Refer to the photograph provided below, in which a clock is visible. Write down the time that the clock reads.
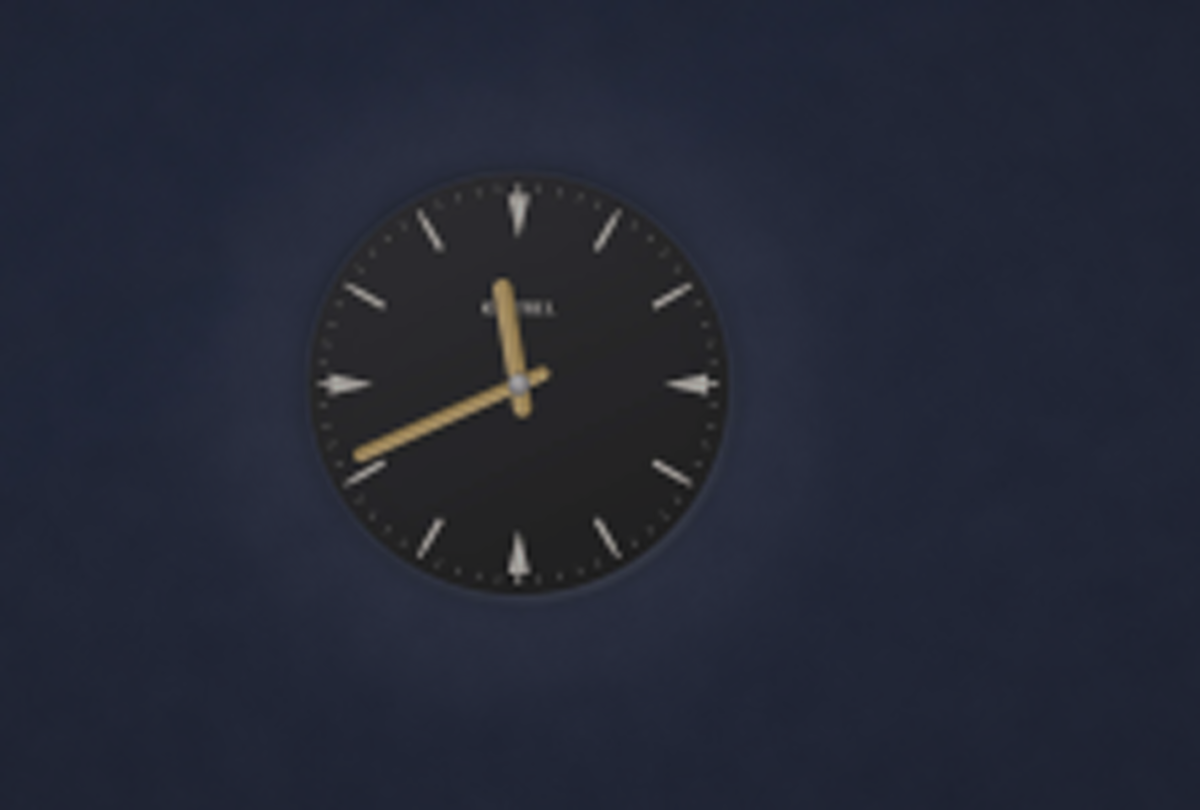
11:41
